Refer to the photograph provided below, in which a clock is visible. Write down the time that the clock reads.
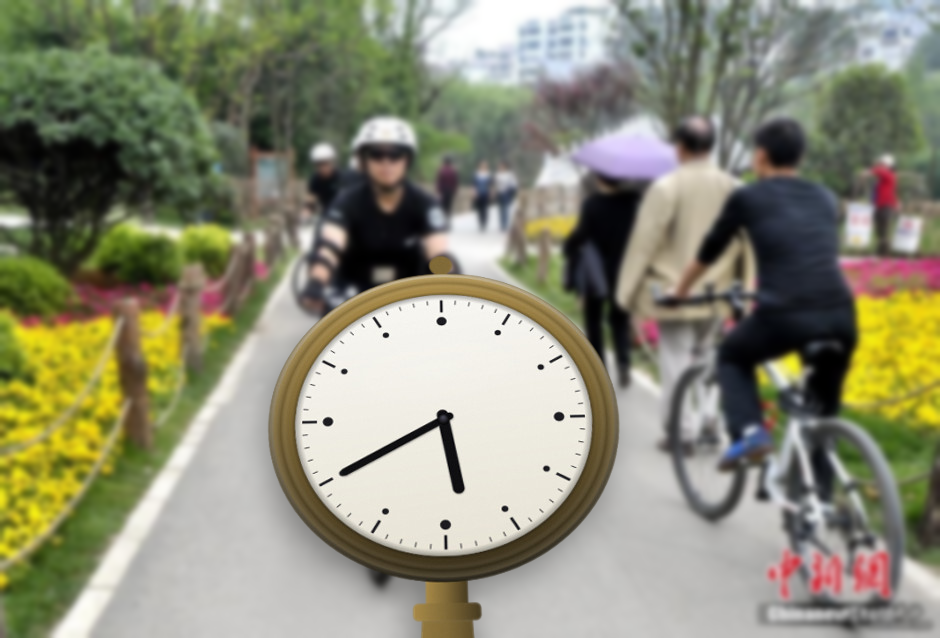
5:40
